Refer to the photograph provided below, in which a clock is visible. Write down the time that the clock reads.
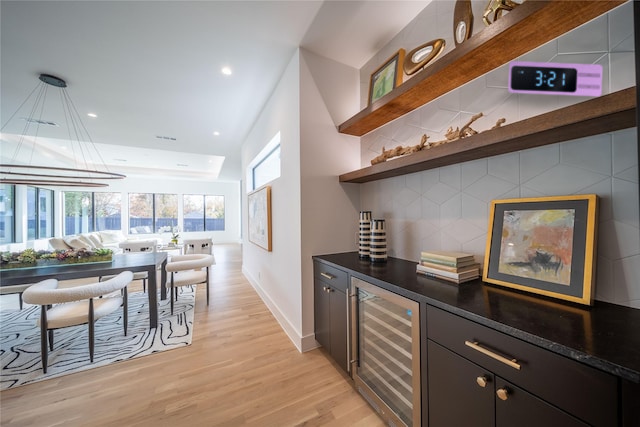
3:21
